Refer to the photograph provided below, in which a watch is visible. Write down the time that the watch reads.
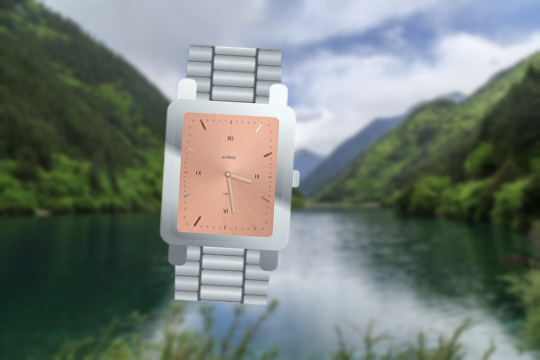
3:28
